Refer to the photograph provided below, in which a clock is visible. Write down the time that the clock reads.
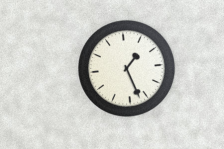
1:27
